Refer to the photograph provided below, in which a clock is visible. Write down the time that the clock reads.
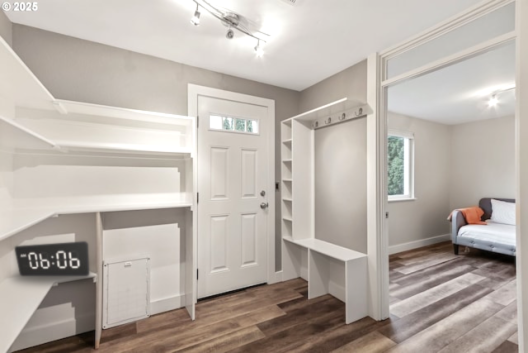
6:06
